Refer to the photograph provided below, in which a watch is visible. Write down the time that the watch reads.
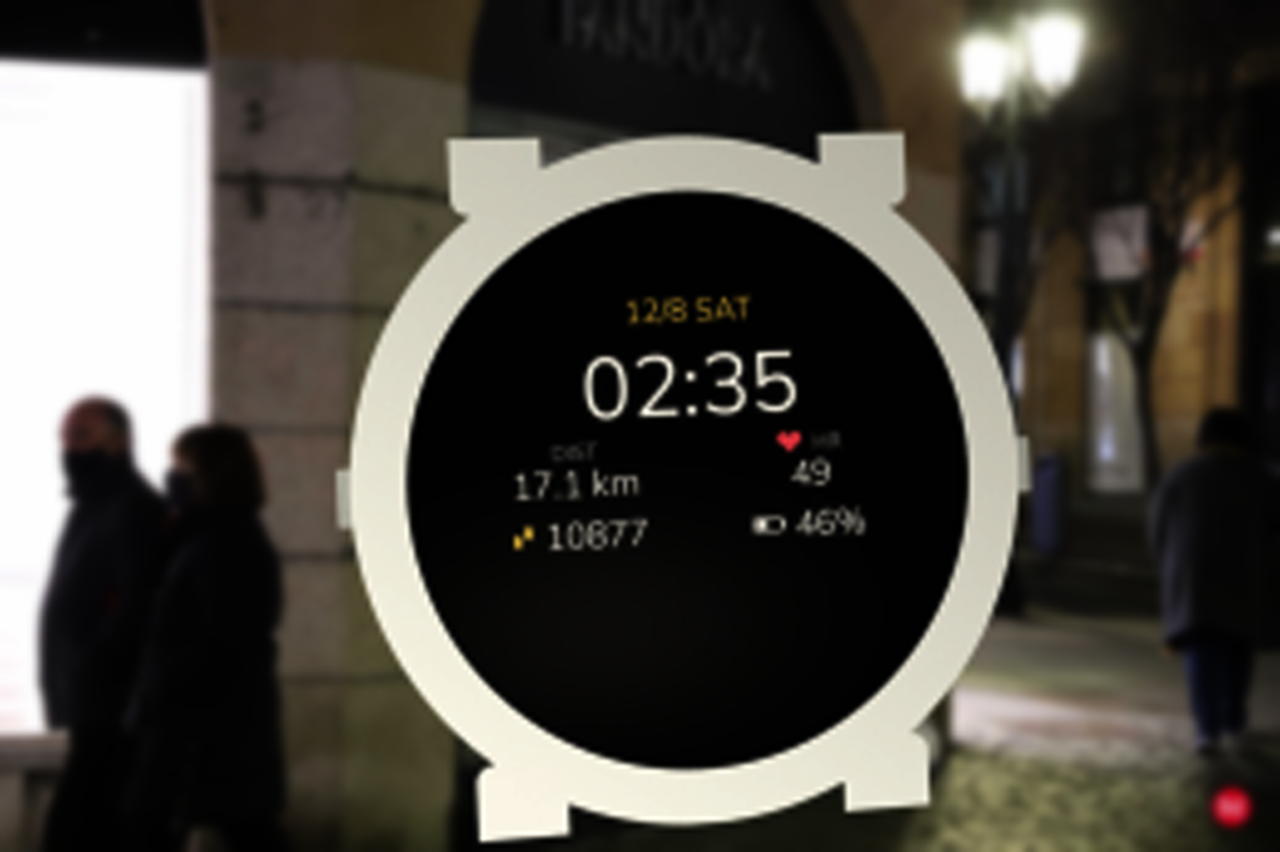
2:35
